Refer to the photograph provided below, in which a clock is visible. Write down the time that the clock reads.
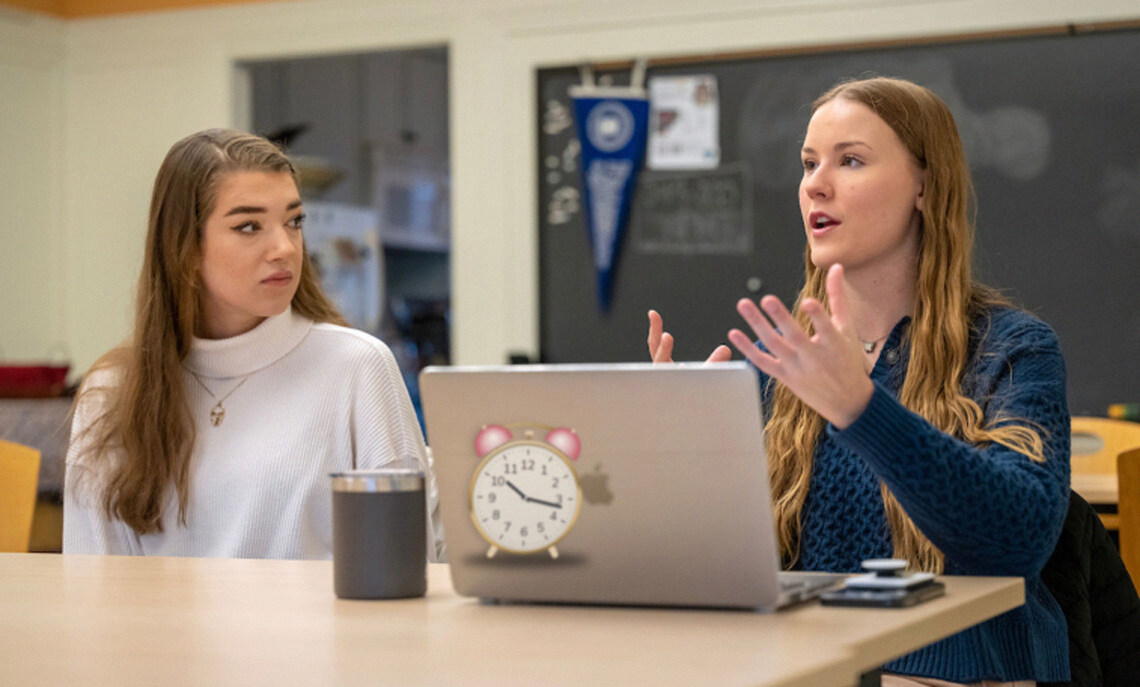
10:17
